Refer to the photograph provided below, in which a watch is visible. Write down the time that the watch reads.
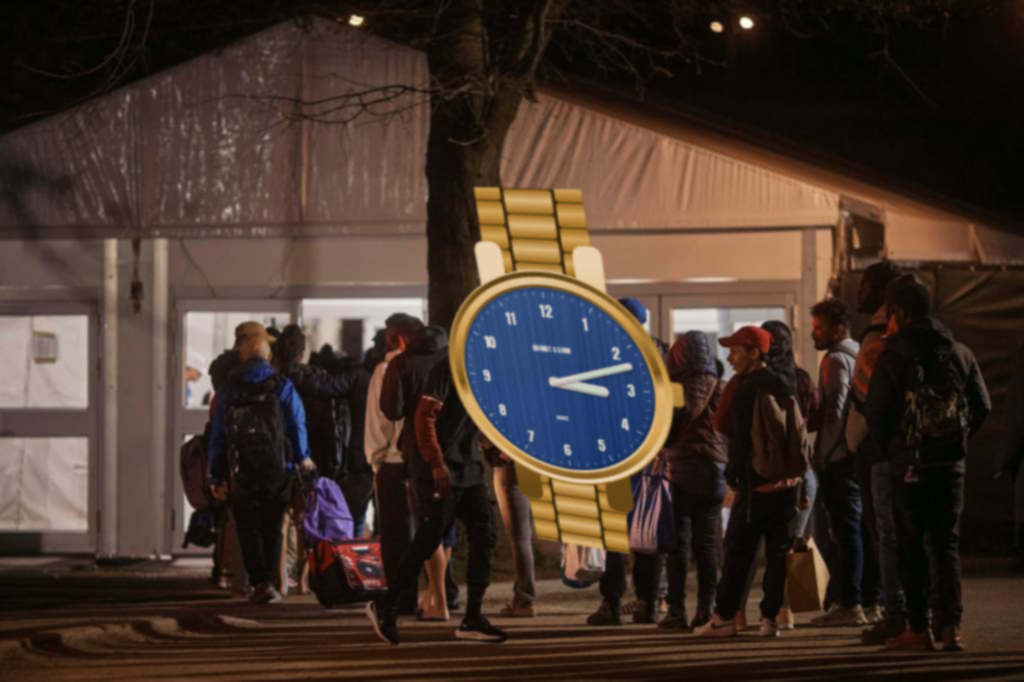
3:12
